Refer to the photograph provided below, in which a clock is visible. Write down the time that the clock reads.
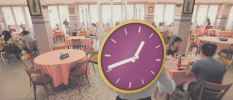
12:41
